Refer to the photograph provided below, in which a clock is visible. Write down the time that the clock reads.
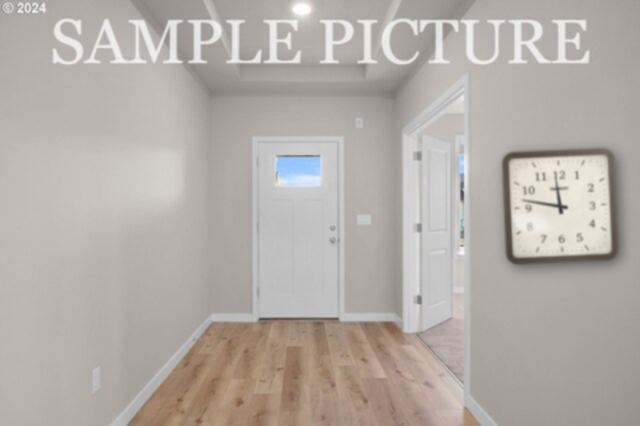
11:47
